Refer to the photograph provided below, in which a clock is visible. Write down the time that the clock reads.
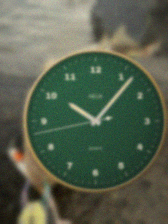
10:06:43
